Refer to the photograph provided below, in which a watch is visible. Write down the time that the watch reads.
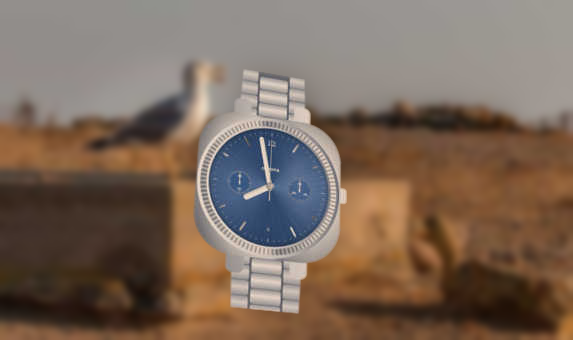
7:58
